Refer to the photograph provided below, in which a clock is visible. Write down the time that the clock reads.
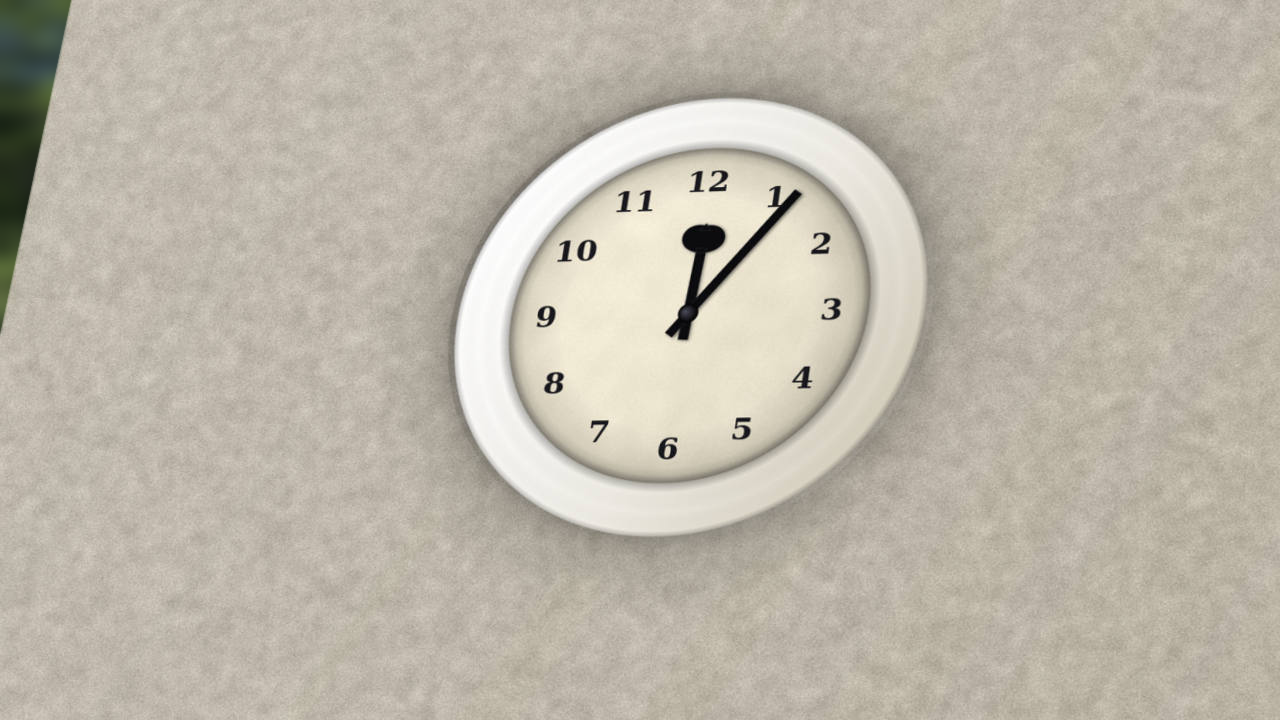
12:06
